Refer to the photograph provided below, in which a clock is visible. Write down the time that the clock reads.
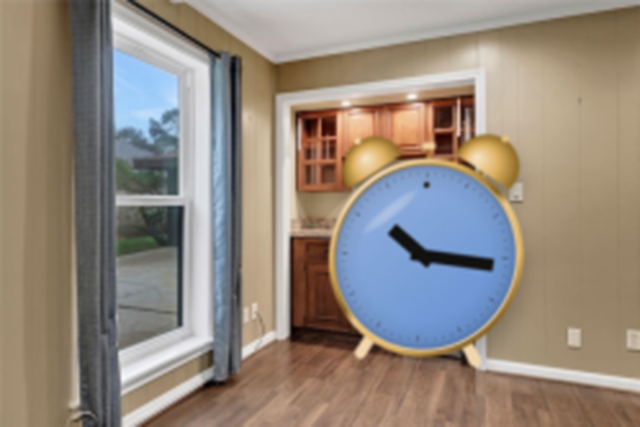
10:16
